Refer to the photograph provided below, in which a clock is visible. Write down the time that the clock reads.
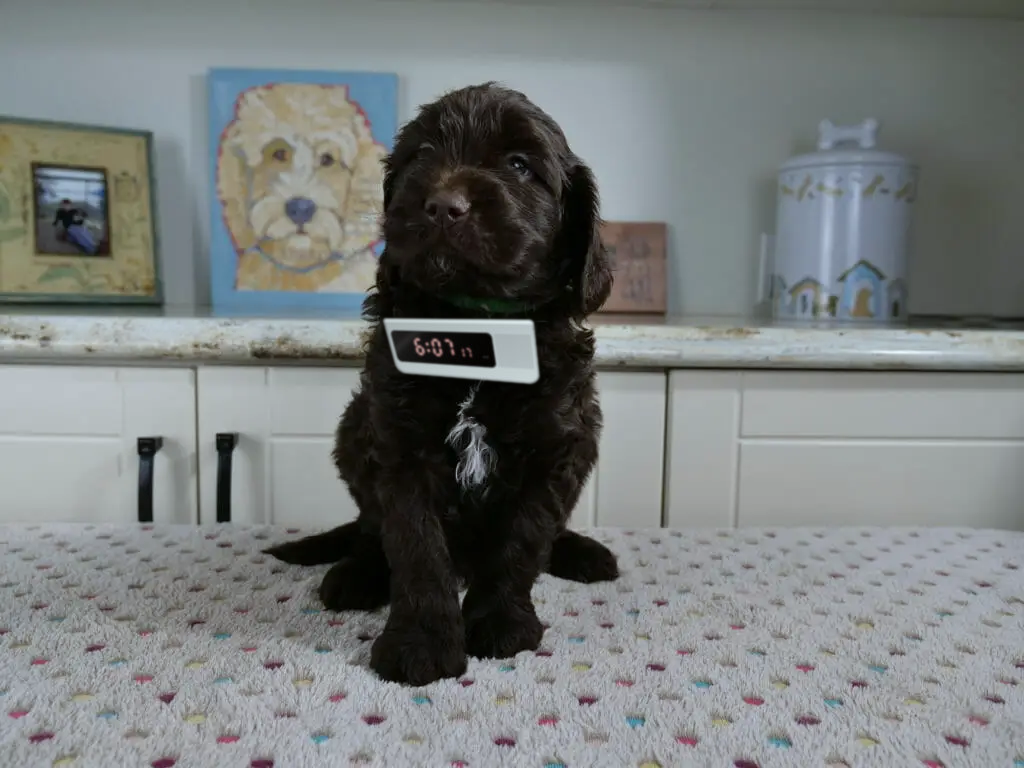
6:07
